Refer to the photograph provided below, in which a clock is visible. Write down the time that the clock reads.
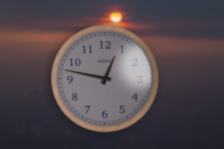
12:47
